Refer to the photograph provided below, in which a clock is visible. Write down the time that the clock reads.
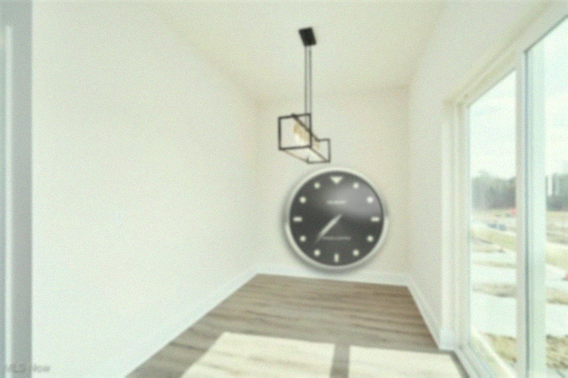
7:37
